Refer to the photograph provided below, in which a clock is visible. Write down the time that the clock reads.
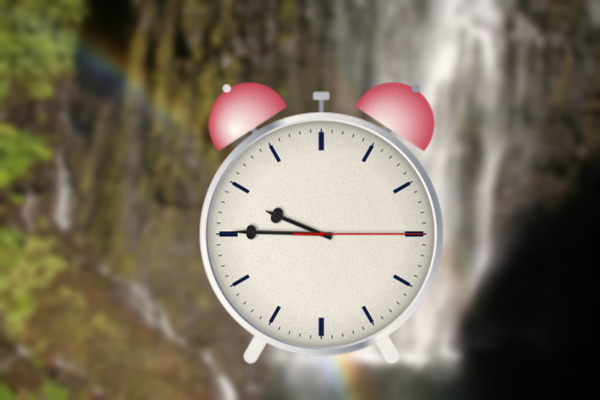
9:45:15
